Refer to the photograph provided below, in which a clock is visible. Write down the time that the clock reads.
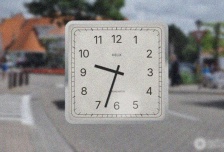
9:33
